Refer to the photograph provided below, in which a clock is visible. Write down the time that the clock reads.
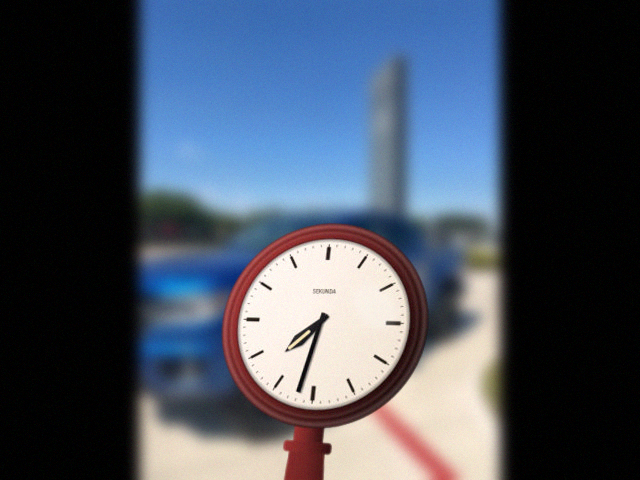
7:32
